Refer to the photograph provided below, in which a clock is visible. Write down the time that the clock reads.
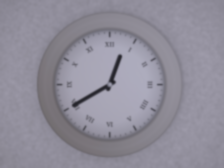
12:40
